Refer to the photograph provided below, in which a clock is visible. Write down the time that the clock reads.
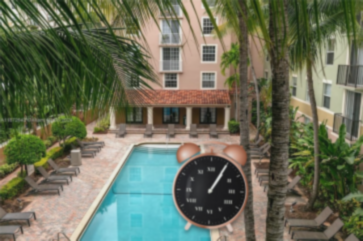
1:05
